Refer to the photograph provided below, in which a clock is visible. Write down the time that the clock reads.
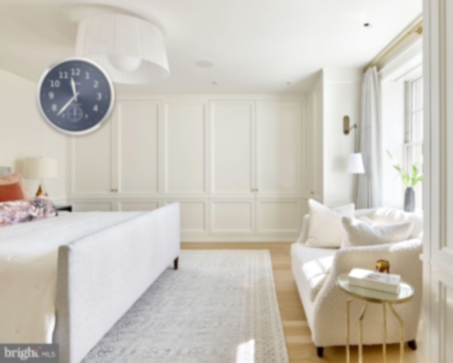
11:37
